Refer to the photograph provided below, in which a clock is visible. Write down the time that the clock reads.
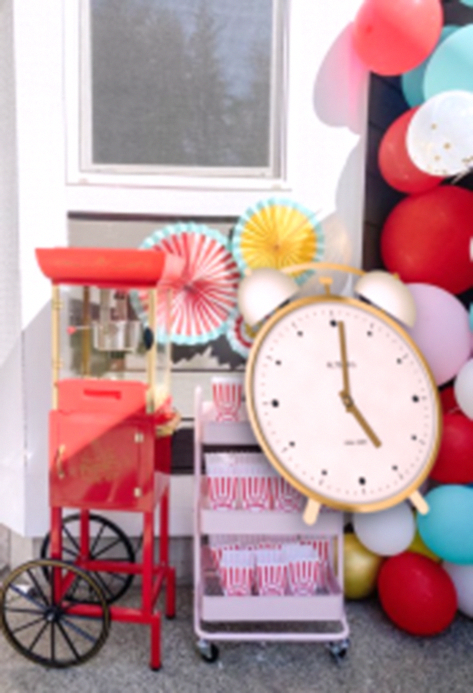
5:01
